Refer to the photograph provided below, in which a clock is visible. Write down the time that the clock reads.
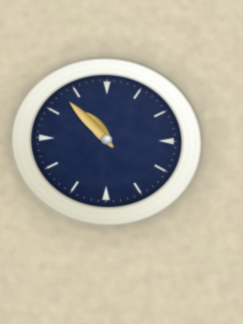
10:53
